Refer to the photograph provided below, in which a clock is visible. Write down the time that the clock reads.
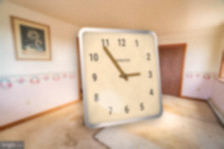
2:54
